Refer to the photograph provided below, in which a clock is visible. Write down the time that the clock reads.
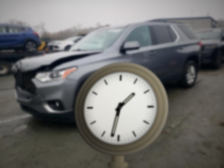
1:32
